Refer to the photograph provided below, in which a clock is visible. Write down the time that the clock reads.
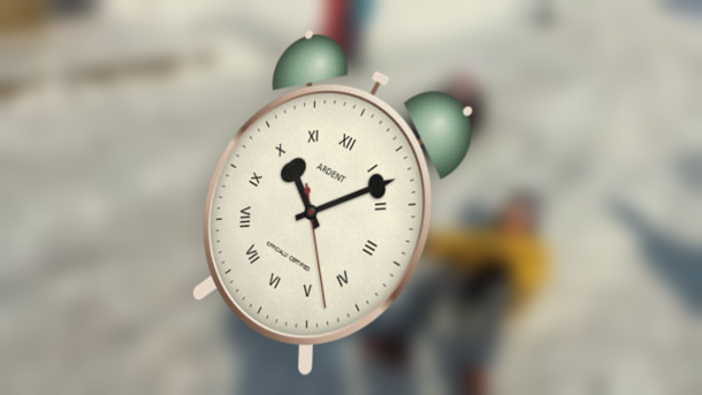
10:07:23
